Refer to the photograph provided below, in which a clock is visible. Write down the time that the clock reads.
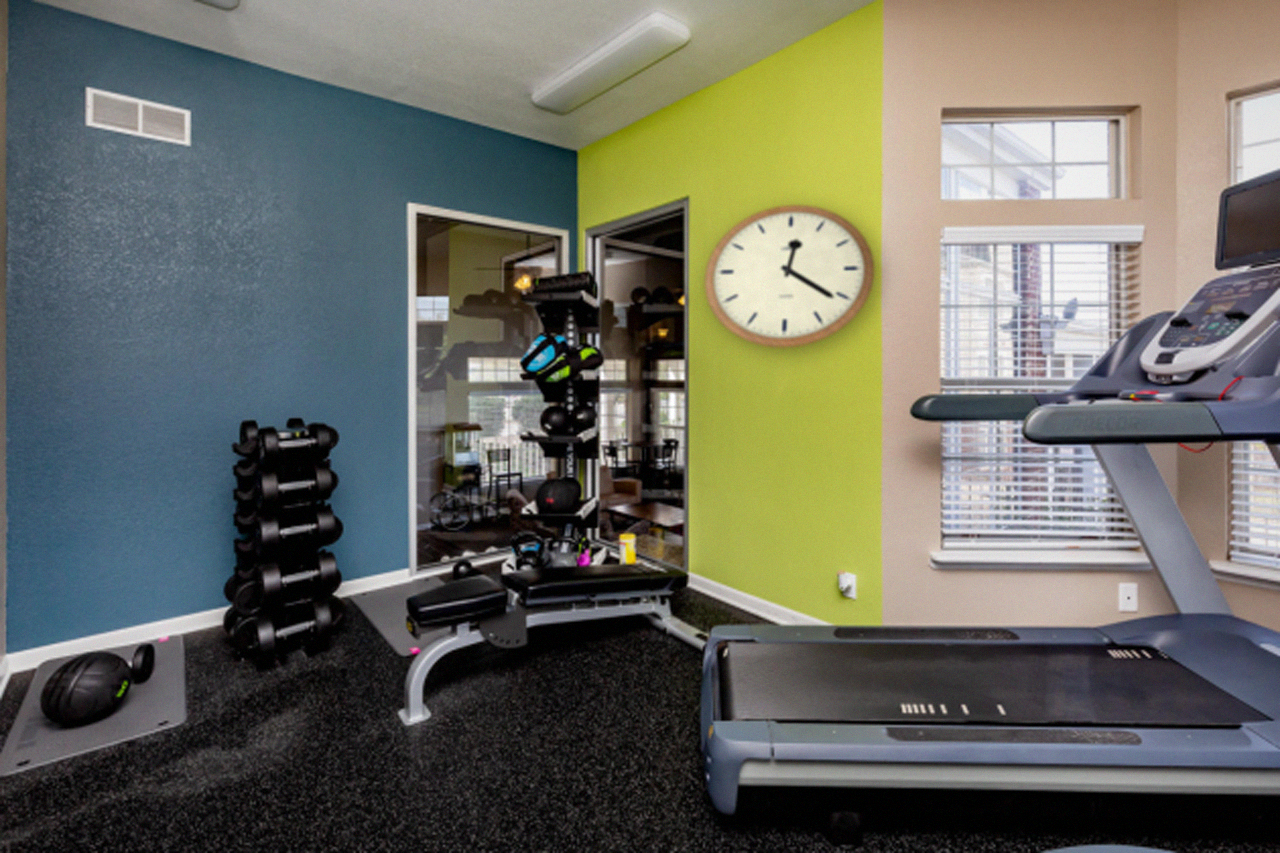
12:21
